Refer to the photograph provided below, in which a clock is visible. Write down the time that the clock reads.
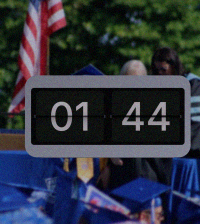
1:44
